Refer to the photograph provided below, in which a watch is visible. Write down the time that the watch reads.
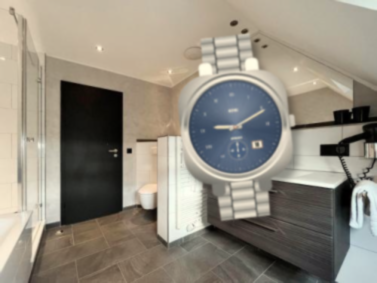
9:11
